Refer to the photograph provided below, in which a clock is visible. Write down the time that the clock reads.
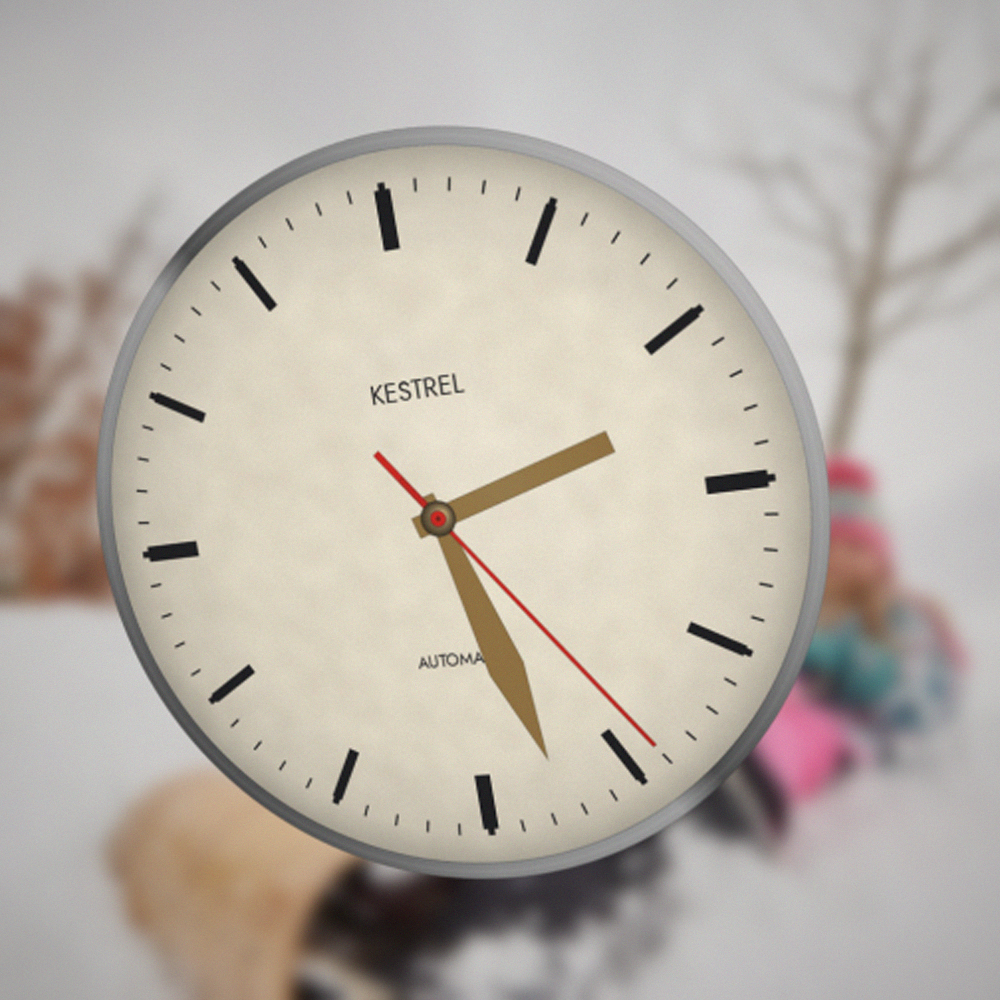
2:27:24
